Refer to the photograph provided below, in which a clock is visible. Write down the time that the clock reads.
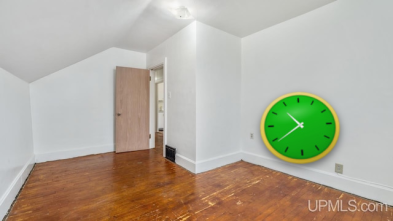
10:39
